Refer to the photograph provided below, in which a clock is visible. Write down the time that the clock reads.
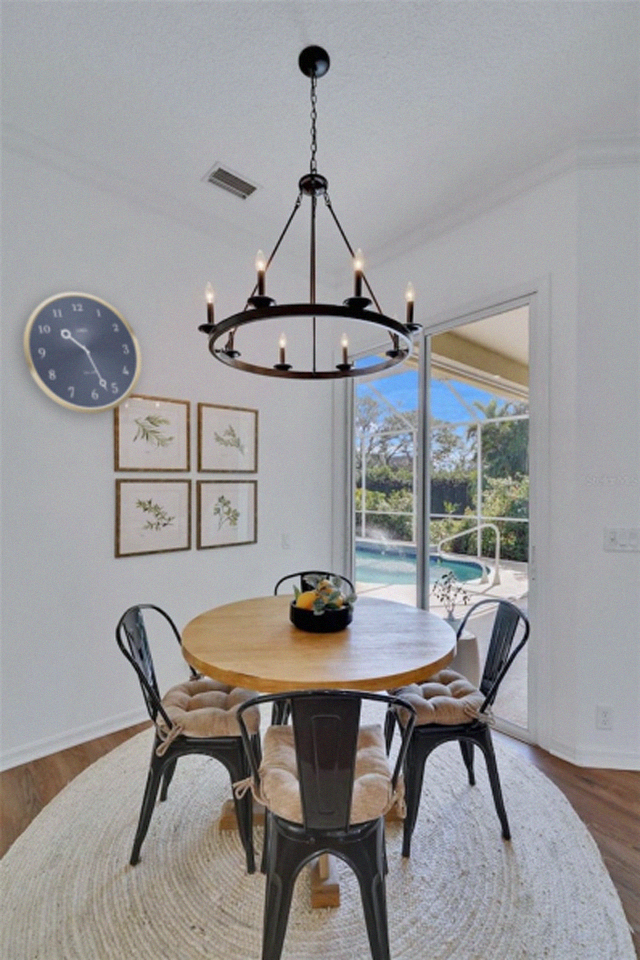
10:27
